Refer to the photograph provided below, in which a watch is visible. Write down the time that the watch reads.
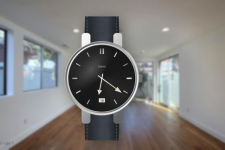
6:21
